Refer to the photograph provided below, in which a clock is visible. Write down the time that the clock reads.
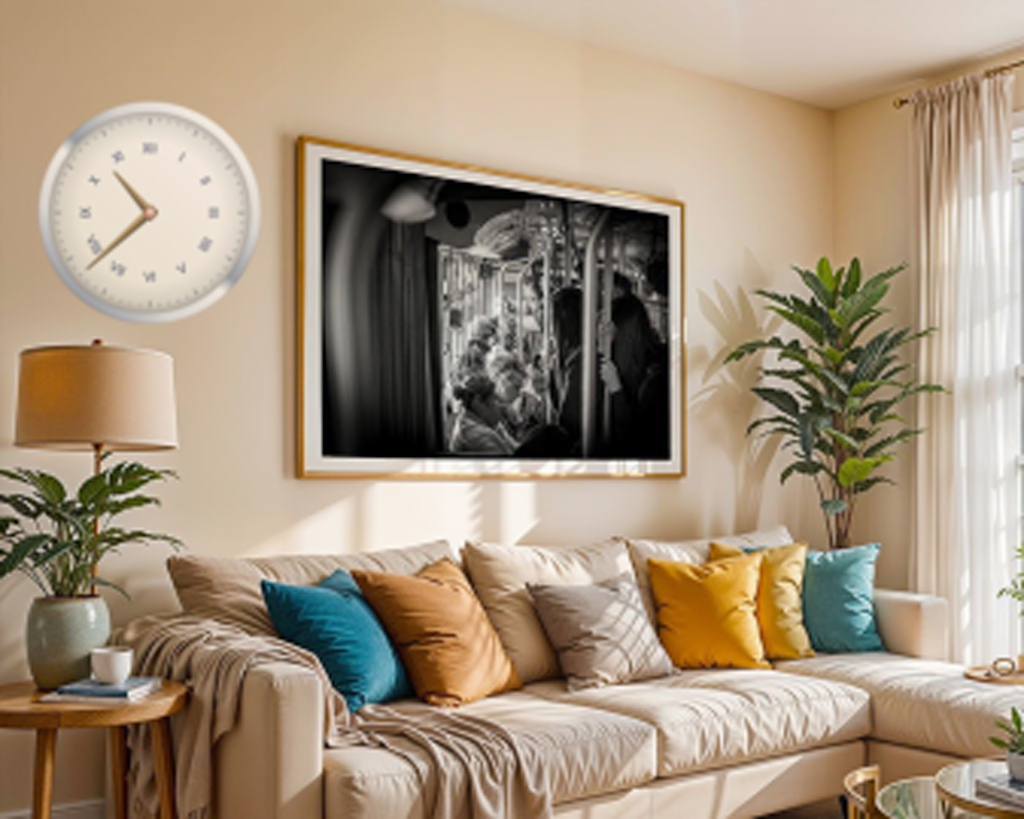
10:38
